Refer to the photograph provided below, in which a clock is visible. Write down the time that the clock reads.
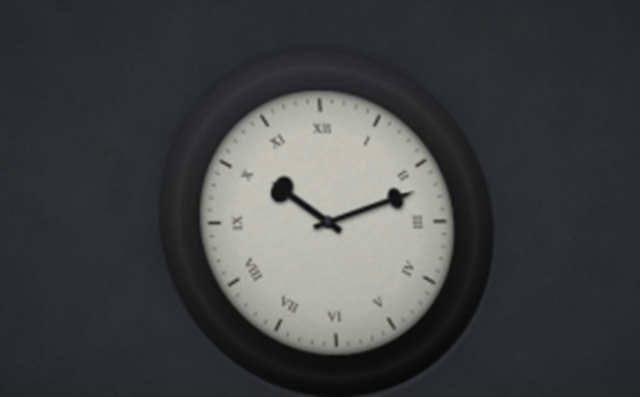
10:12
